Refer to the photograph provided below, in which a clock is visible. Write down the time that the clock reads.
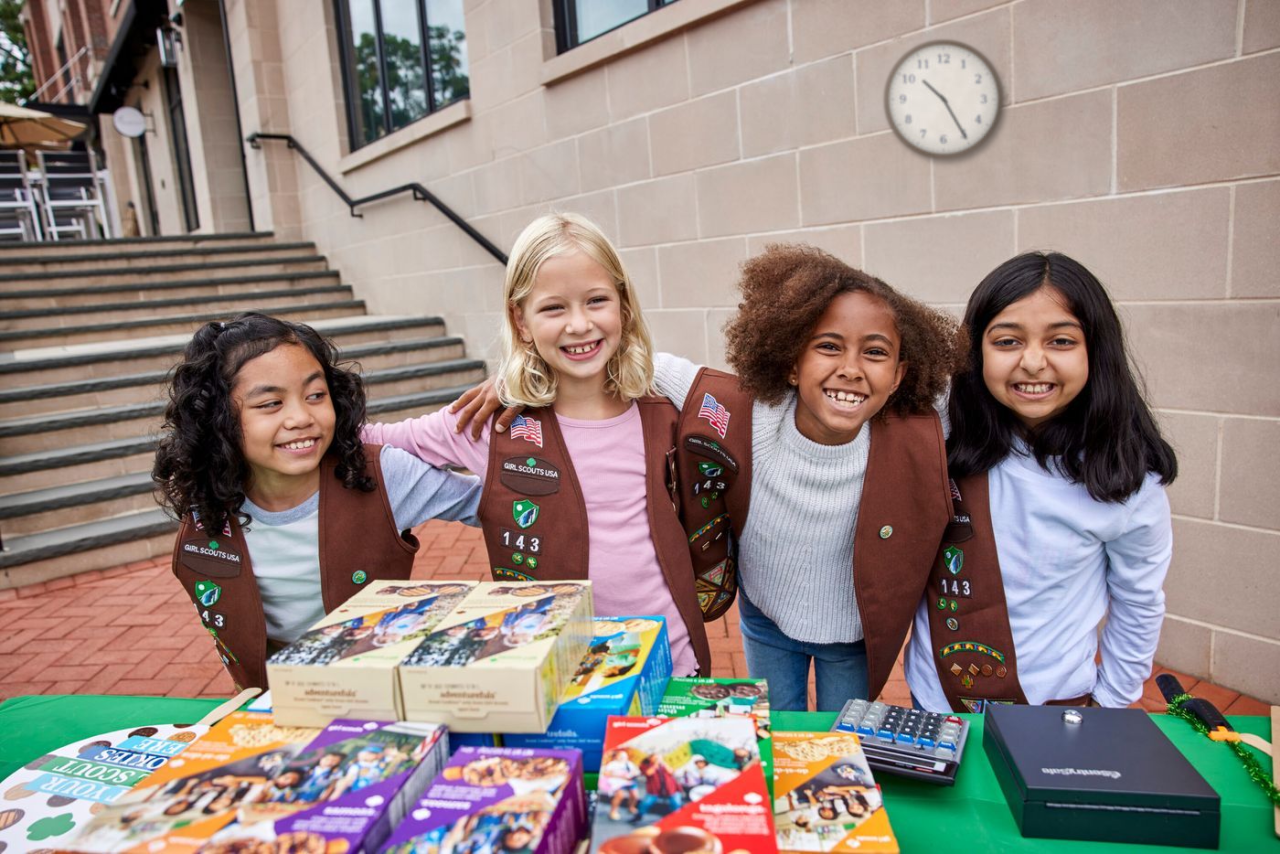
10:25
